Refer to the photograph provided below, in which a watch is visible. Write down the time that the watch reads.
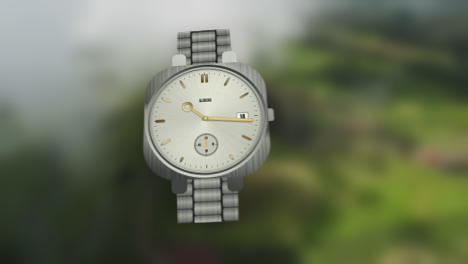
10:16
